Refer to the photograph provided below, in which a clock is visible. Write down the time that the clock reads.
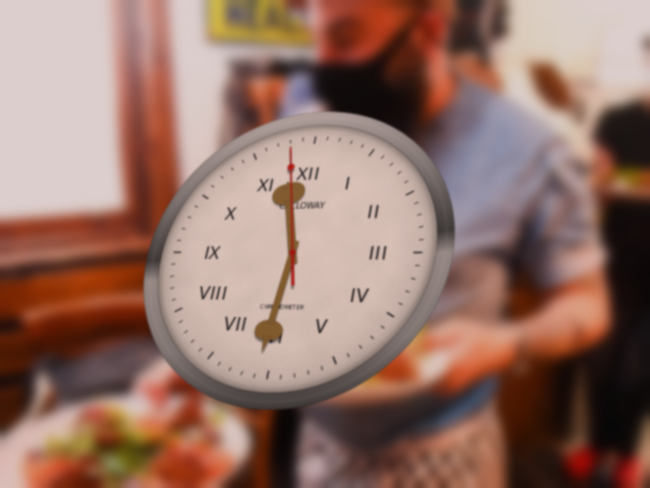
11:30:58
